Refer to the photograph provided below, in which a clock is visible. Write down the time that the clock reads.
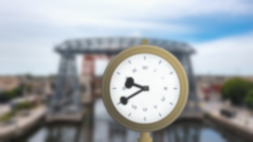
9:40
